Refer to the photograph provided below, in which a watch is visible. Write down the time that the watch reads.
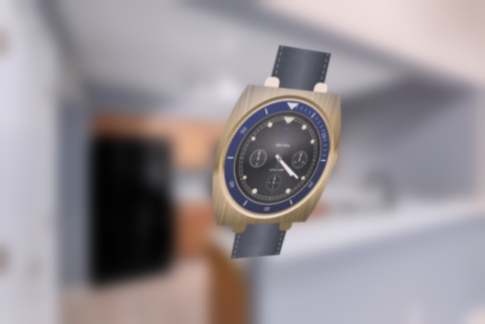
4:21
